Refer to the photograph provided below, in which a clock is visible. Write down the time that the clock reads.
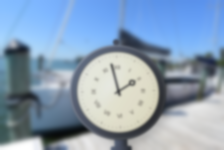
1:58
